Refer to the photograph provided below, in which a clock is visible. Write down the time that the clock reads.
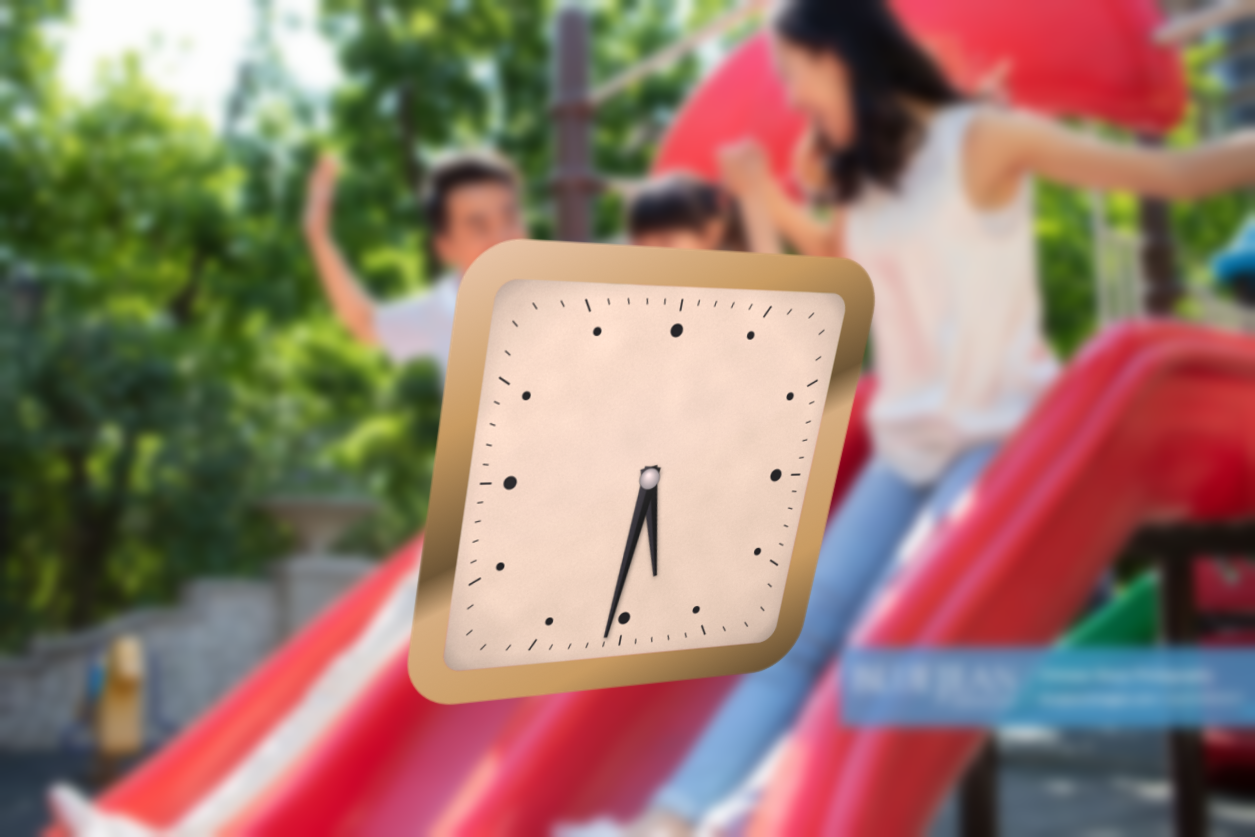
5:31
